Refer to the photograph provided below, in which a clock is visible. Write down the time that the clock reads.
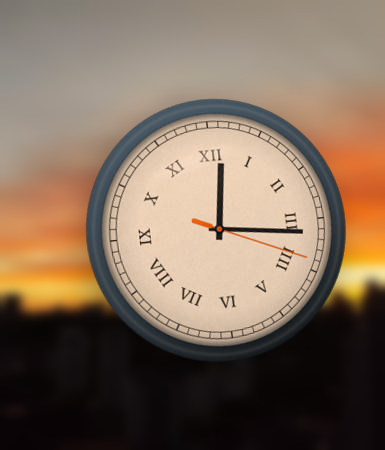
12:16:19
